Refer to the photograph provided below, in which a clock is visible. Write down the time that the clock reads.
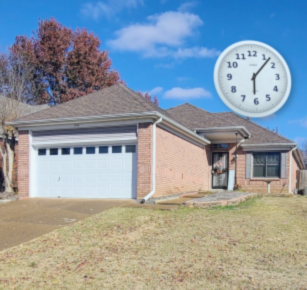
6:07
